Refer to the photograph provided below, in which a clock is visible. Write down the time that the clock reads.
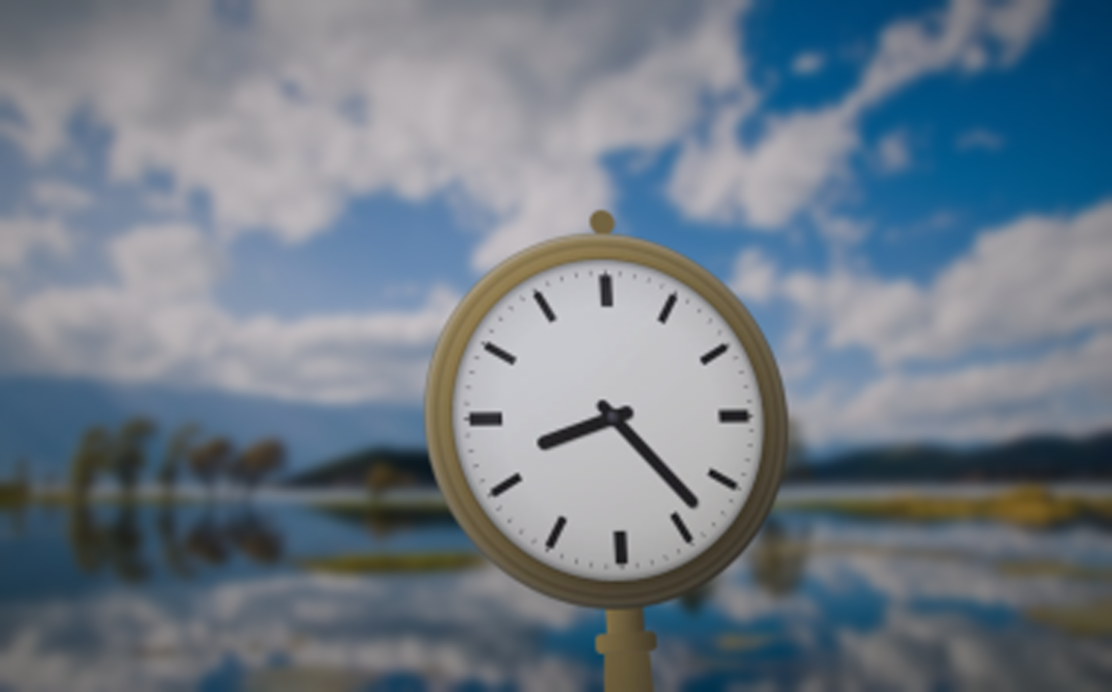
8:23
